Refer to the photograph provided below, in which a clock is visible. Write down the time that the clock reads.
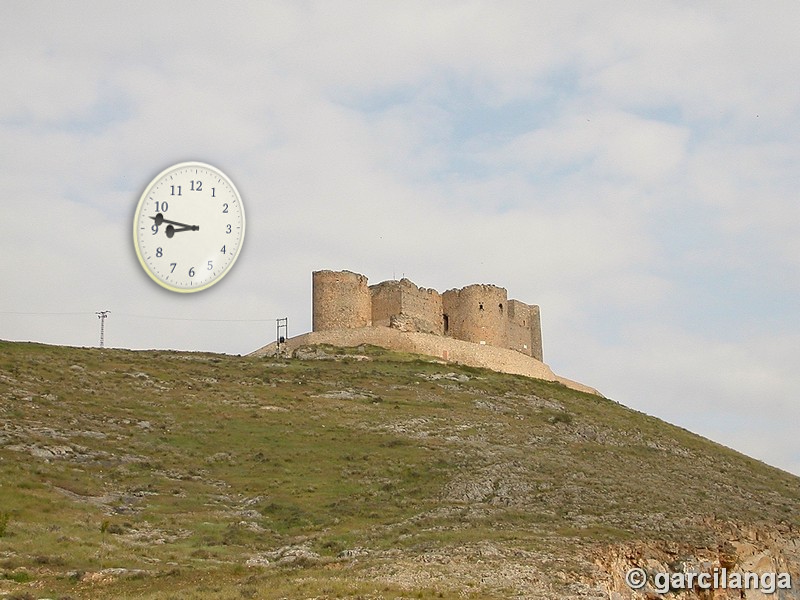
8:47
